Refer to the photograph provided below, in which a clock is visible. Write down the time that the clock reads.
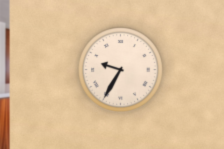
9:35
